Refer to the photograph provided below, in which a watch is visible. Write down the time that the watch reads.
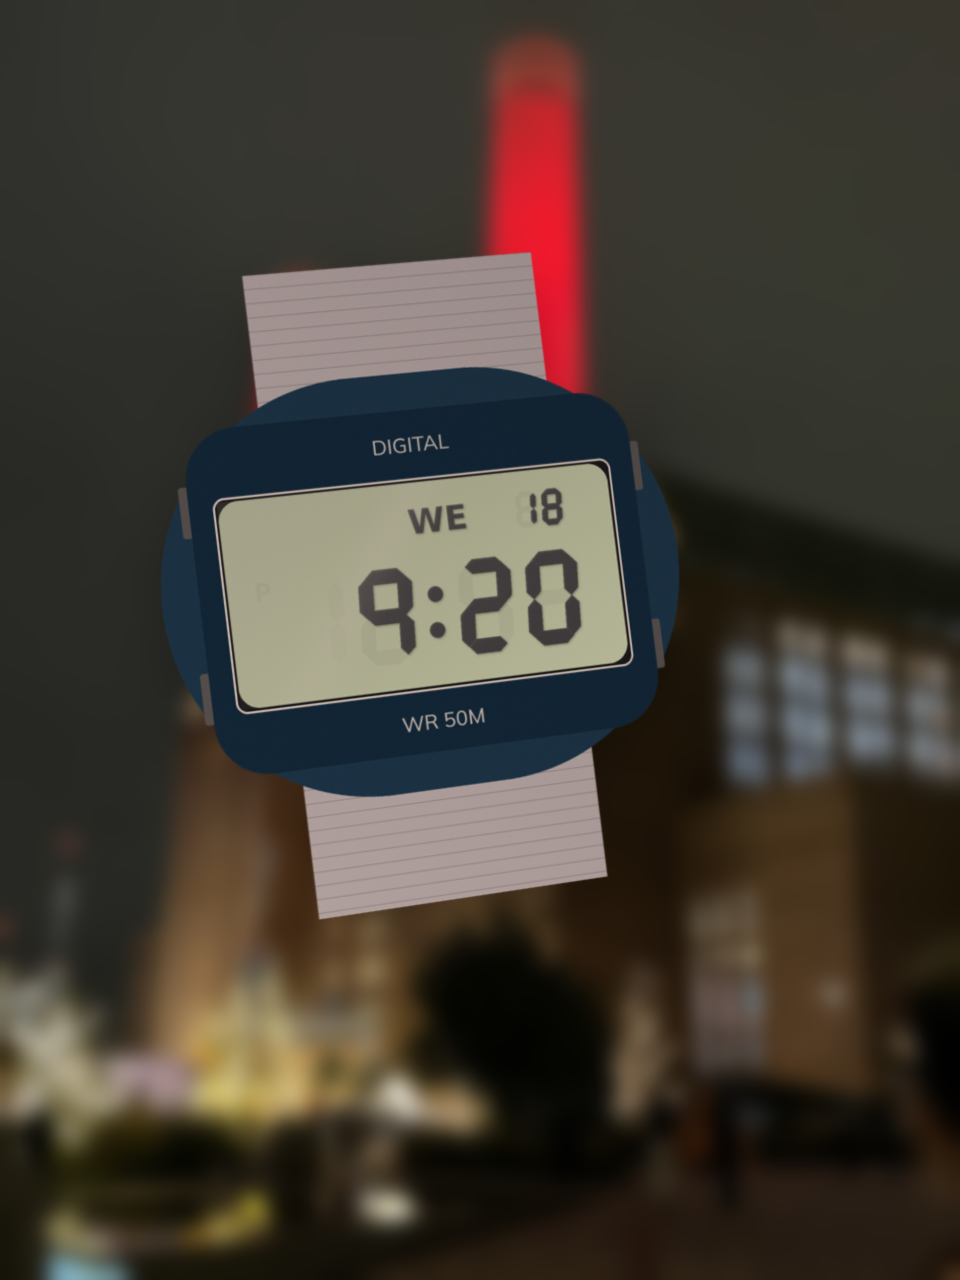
9:20
